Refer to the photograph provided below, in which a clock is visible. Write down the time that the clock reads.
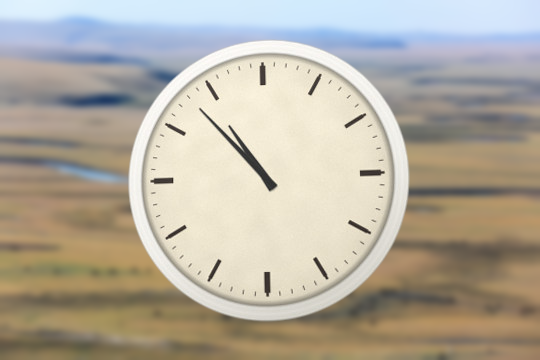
10:53
